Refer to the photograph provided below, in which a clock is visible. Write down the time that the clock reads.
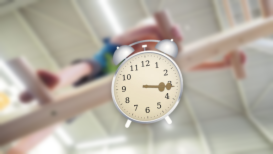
3:16
